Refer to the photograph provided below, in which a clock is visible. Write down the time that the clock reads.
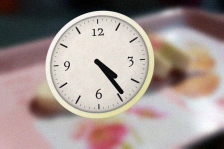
4:24
